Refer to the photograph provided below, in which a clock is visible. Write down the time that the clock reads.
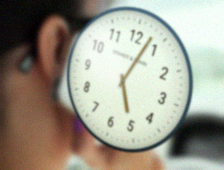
5:03
